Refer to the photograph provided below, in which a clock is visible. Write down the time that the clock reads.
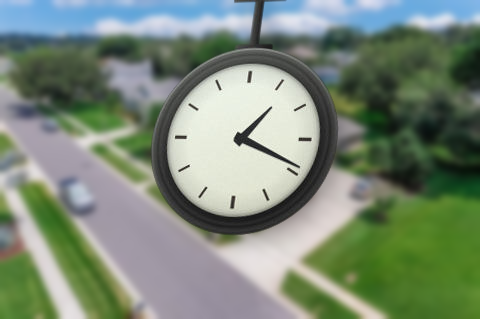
1:19
